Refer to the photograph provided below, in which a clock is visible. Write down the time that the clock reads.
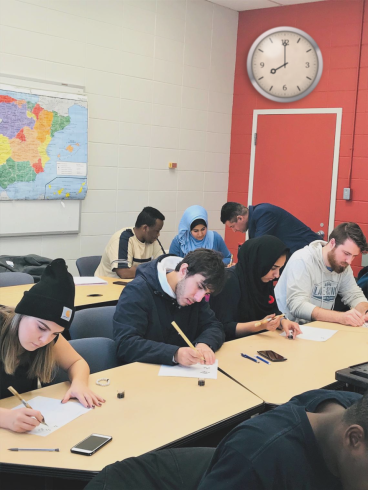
8:00
